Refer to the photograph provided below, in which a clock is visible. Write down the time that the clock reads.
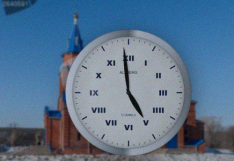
4:59
